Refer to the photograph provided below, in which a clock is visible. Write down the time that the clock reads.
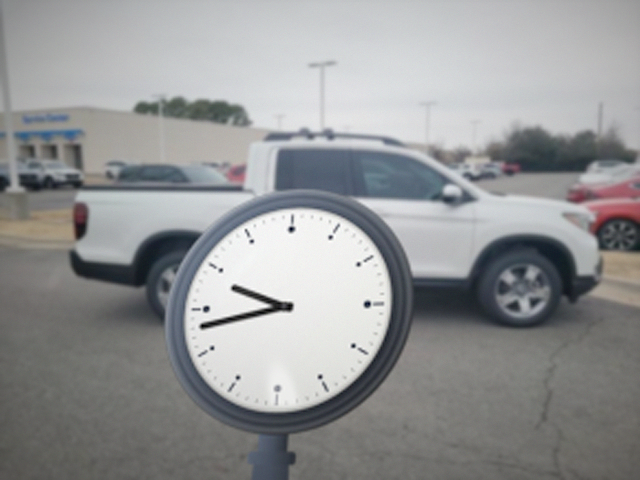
9:43
